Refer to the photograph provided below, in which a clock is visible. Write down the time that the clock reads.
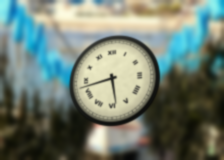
5:43
